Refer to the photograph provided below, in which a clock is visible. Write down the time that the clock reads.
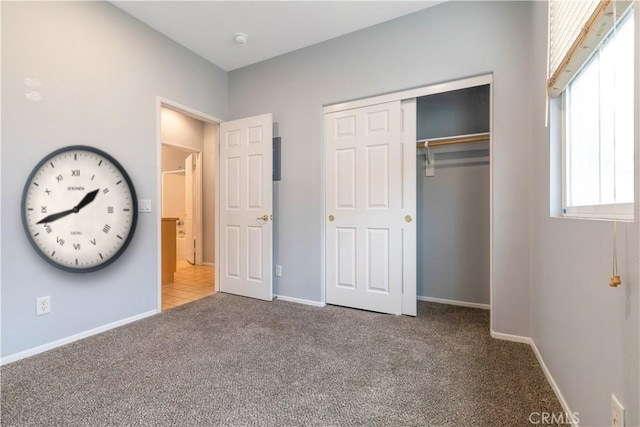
1:42
